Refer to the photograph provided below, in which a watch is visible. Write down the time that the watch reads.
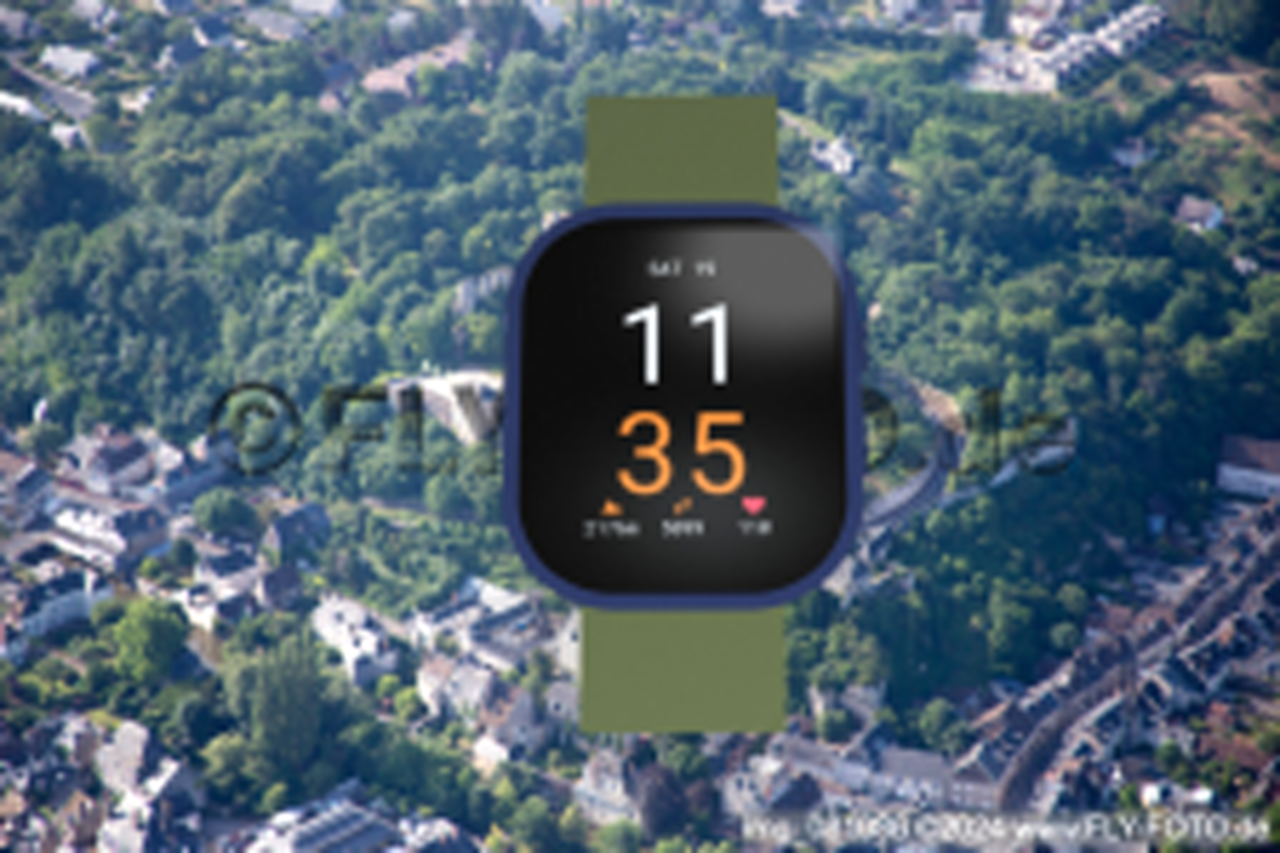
11:35
